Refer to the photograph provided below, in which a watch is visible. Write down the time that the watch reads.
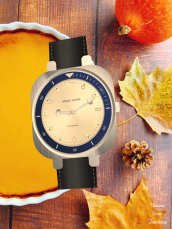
9:11
